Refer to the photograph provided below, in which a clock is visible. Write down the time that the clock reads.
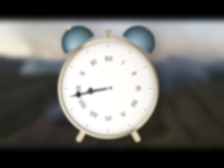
8:43
